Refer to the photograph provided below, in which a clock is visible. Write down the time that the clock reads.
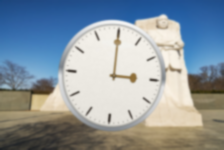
3:00
